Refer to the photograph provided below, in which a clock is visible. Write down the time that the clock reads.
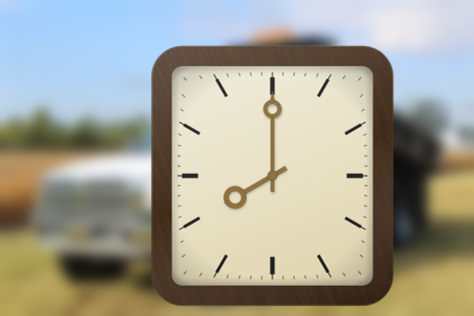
8:00
